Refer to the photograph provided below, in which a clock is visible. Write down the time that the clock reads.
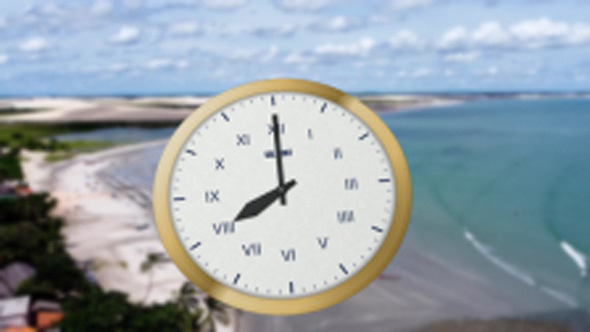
8:00
